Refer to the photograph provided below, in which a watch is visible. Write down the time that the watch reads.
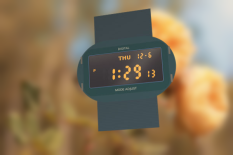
1:29:13
